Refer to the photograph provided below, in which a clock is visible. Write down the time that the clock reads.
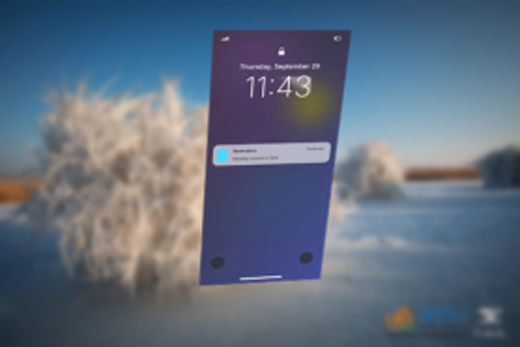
11:43
